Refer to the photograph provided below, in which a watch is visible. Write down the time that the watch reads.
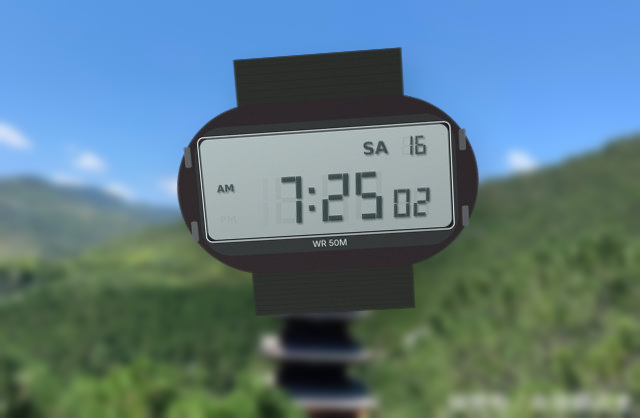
7:25:02
